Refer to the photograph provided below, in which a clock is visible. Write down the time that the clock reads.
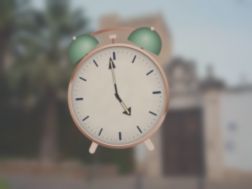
4:59
